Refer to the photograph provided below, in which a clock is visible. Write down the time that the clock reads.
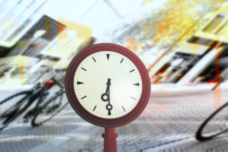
6:30
